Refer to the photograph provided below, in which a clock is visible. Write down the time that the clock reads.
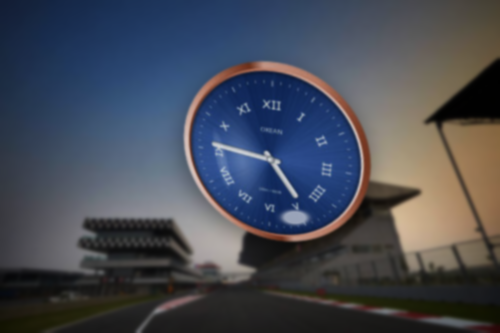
4:46
